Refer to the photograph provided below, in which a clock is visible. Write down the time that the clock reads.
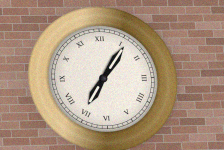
7:06
